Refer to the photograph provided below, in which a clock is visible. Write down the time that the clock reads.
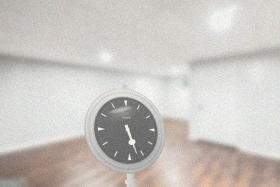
5:27
